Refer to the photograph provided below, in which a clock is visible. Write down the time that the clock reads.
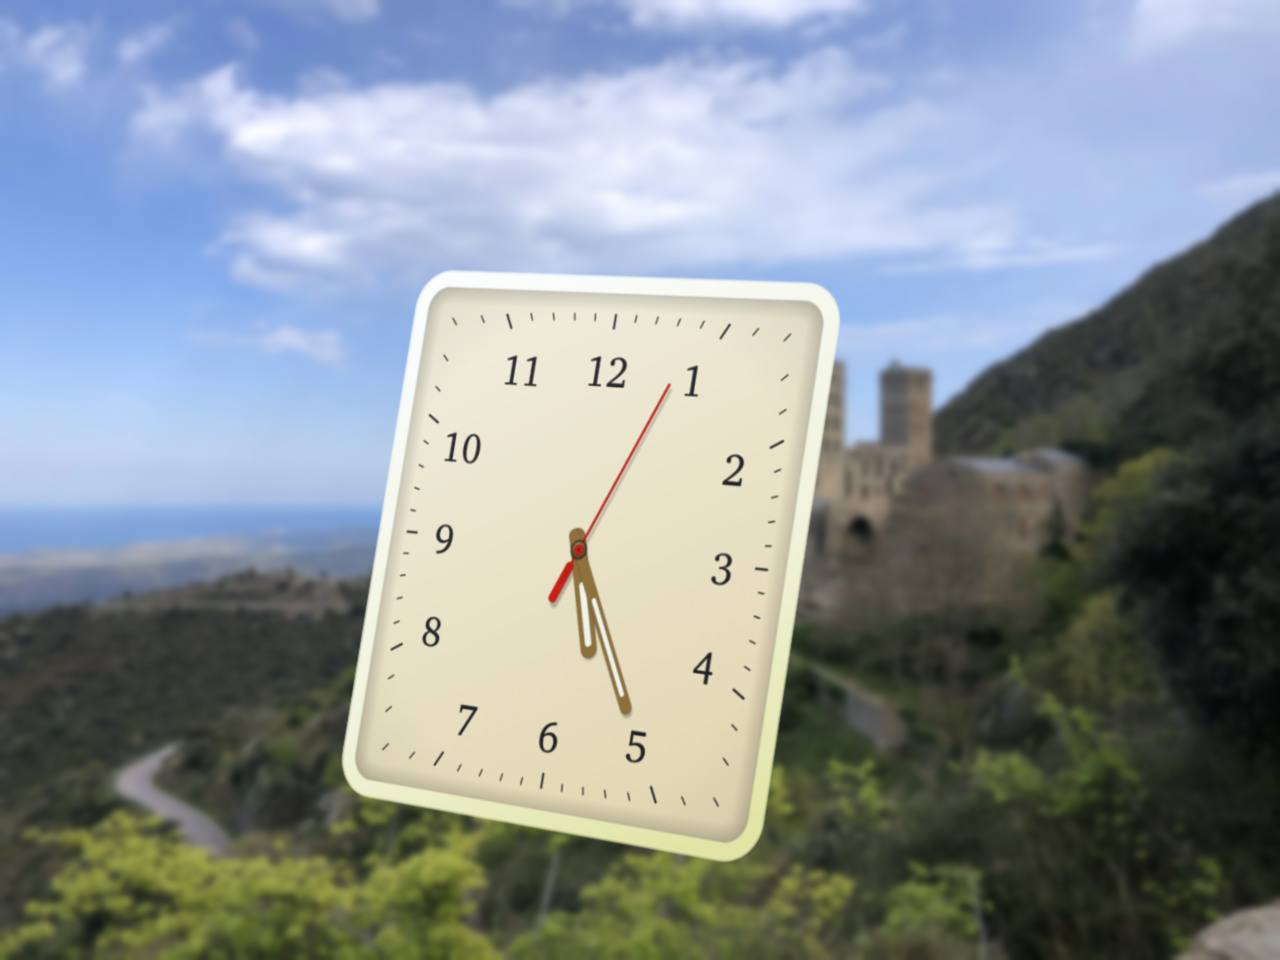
5:25:04
